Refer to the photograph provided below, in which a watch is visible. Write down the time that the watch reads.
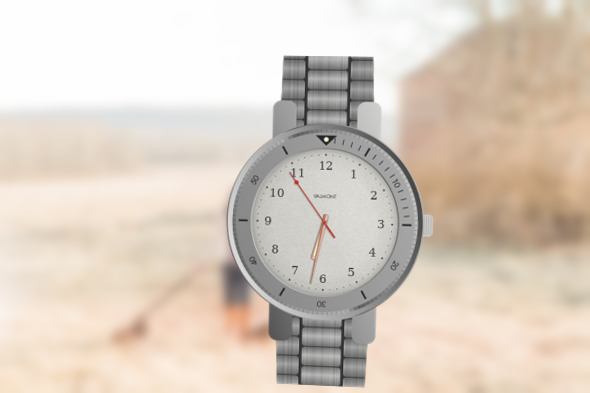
6:31:54
